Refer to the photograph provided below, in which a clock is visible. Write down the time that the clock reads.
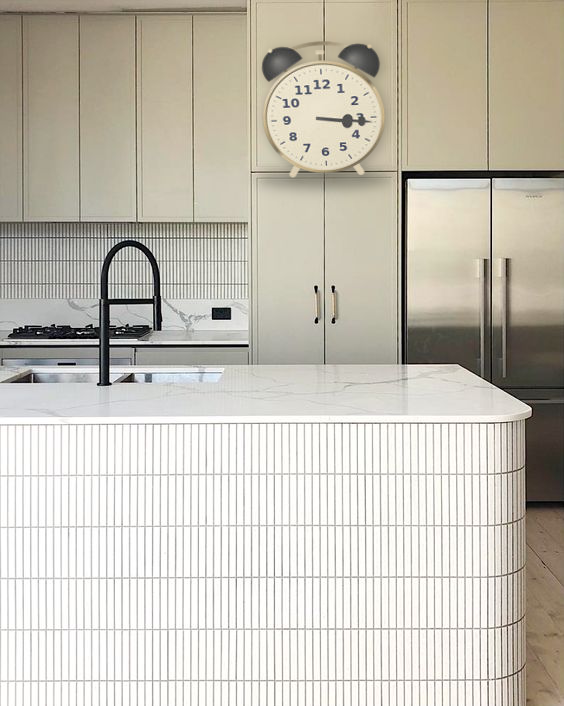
3:16
